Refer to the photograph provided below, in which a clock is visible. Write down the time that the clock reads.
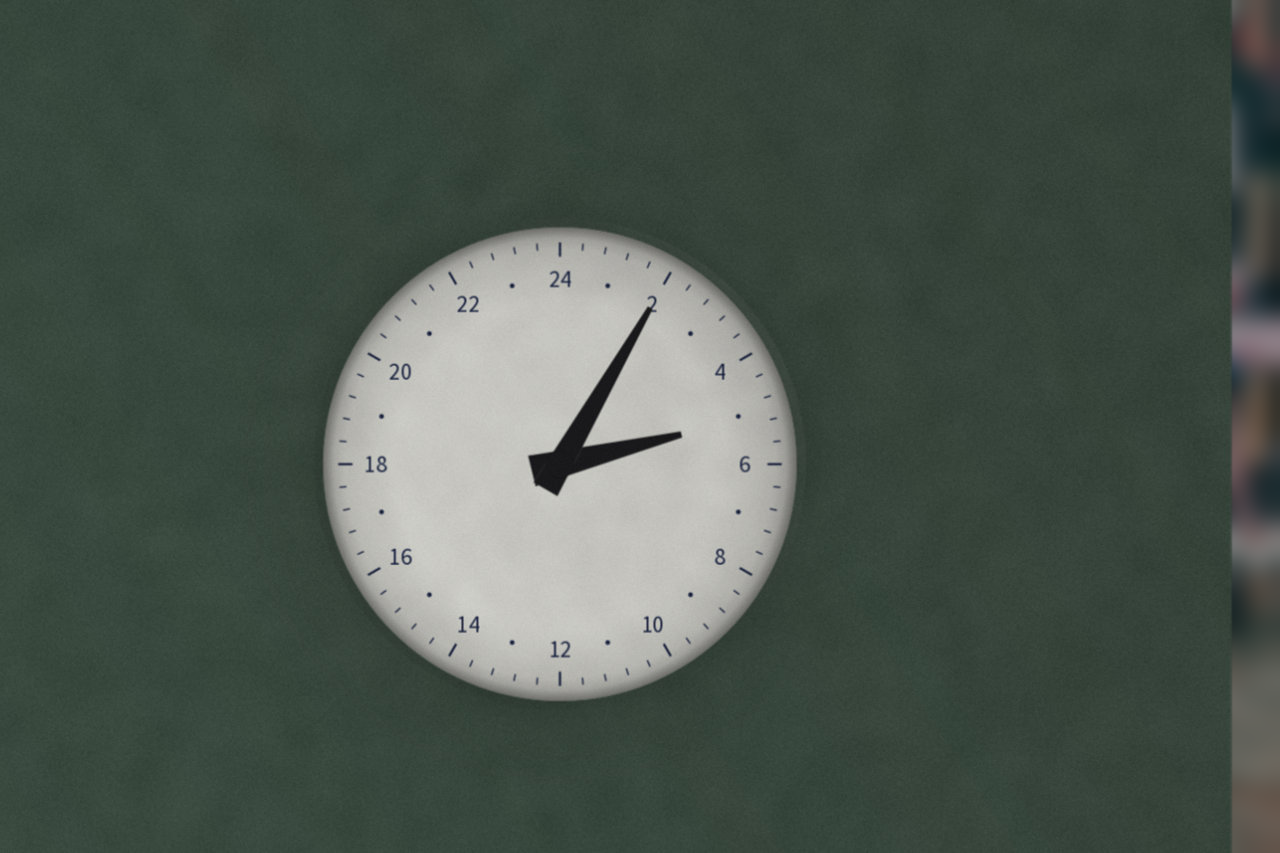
5:05
